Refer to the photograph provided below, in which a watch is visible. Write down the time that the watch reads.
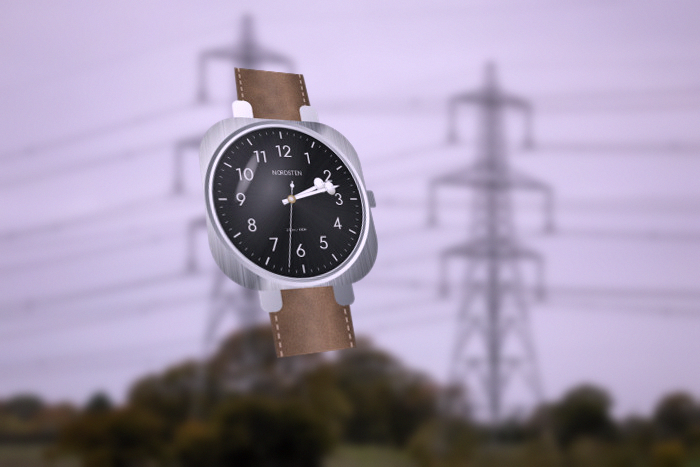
2:12:32
